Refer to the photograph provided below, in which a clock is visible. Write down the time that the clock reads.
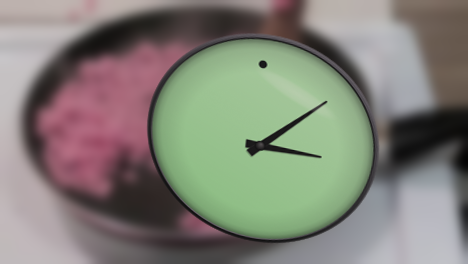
3:08
